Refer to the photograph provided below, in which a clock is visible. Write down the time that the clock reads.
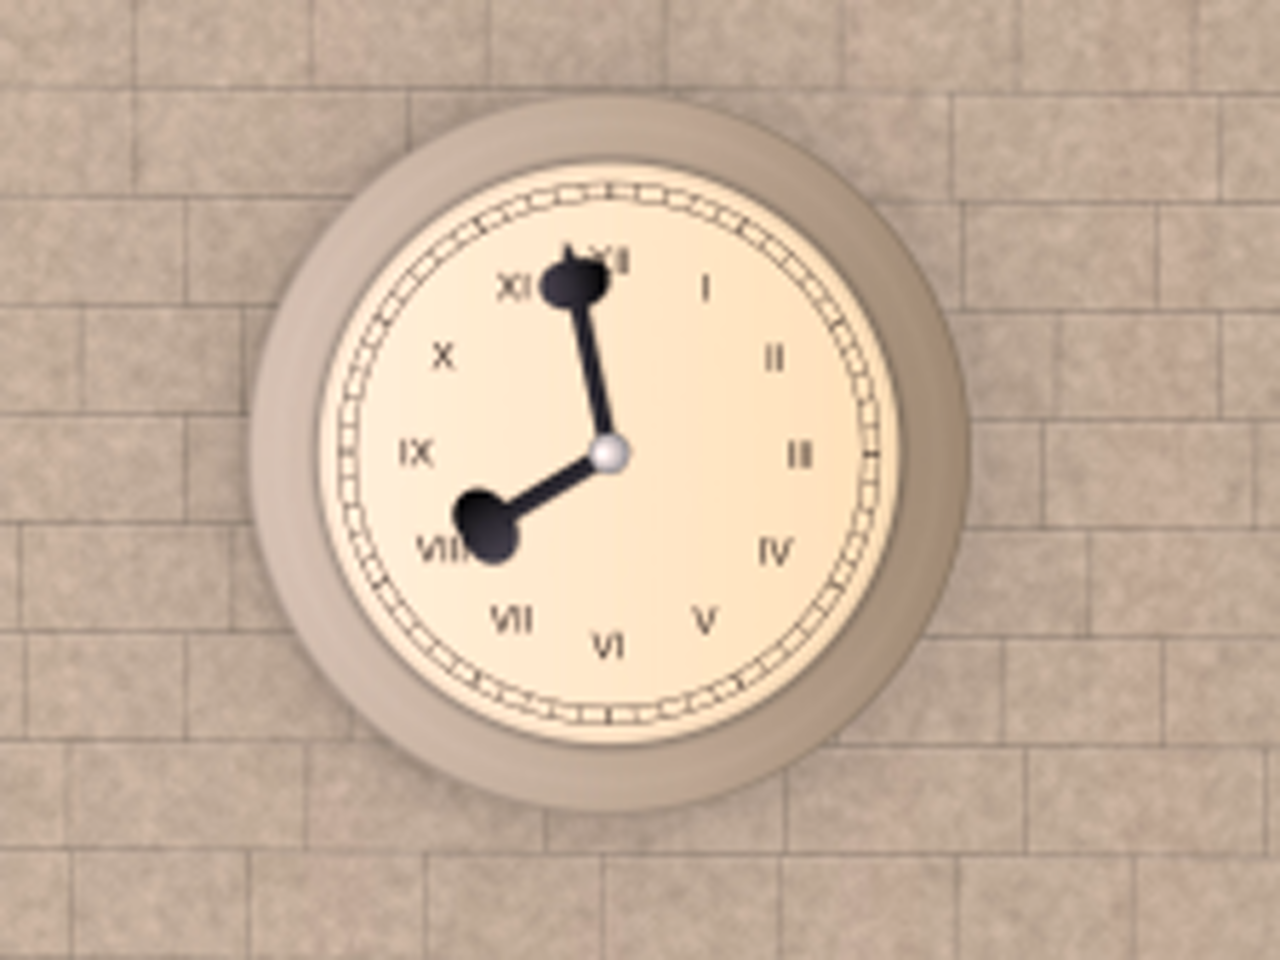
7:58
